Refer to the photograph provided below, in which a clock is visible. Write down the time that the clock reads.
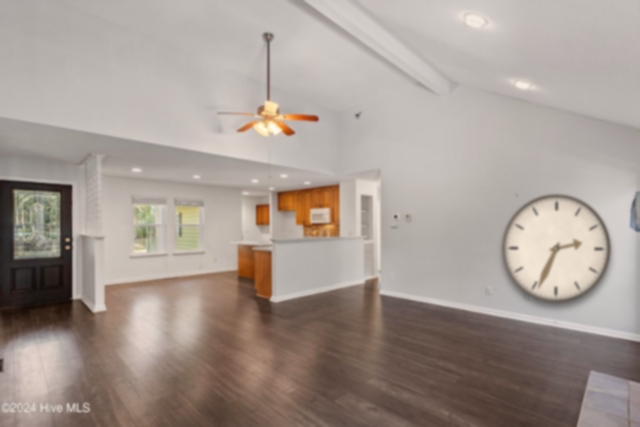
2:34
